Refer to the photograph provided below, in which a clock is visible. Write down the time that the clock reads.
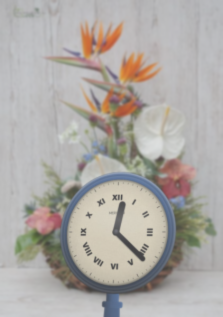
12:22
